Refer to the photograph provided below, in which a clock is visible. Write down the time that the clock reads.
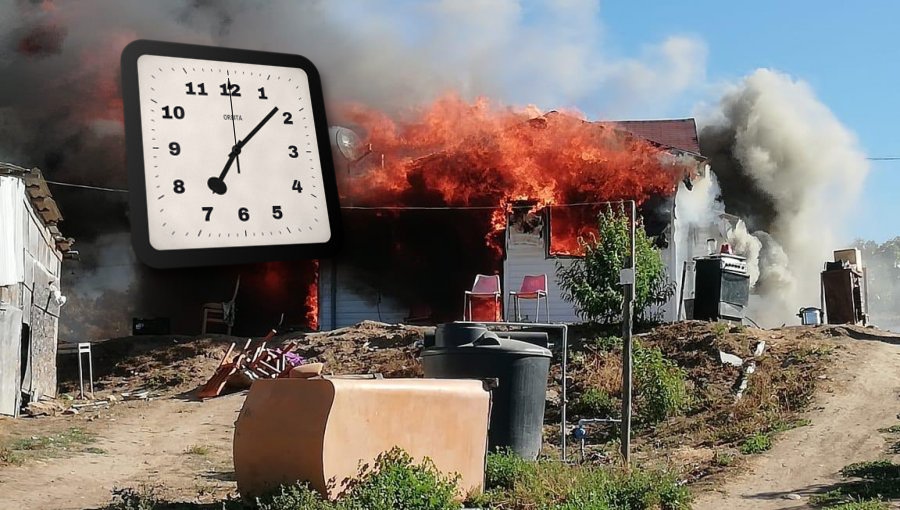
7:08:00
